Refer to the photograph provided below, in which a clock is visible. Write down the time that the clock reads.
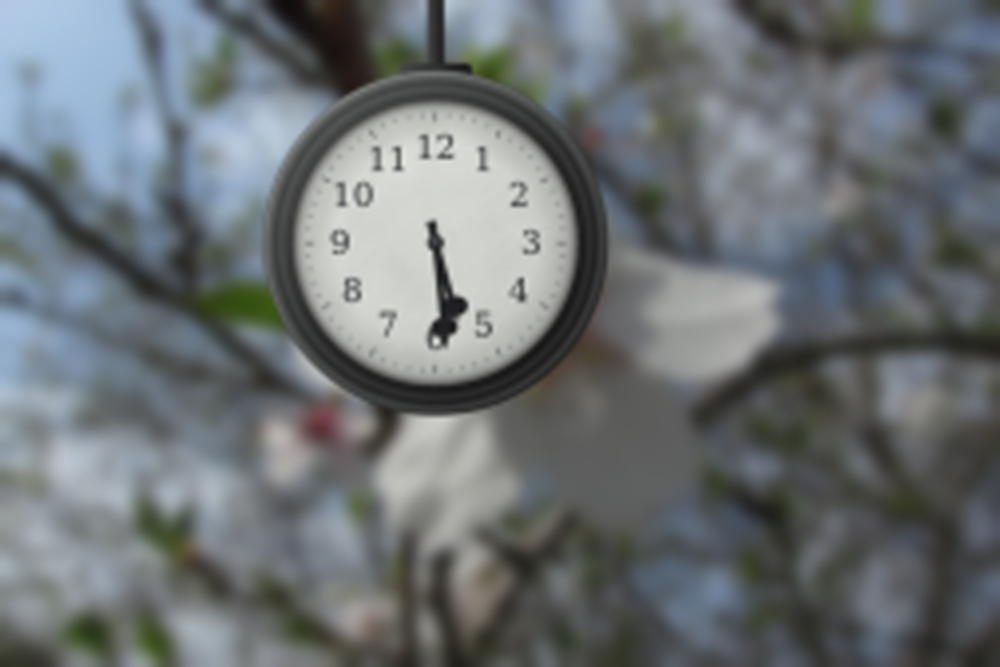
5:29
